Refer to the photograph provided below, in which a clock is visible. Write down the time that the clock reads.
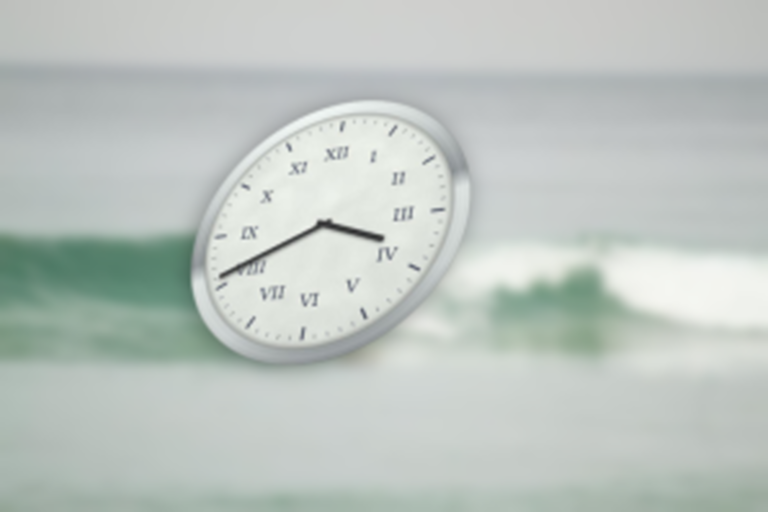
3:41
